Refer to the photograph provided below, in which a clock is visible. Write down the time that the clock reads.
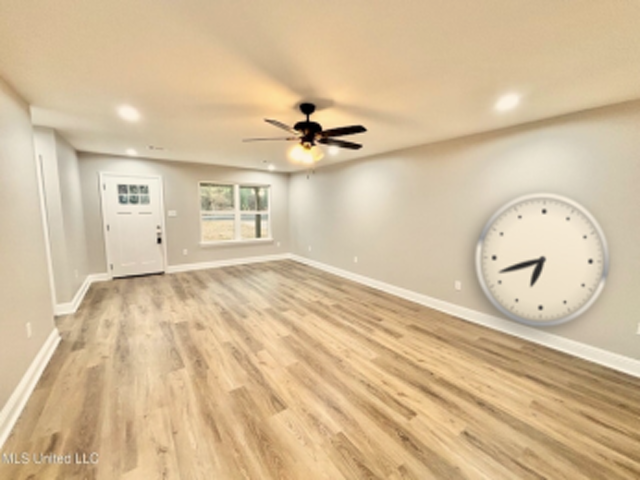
6:42
